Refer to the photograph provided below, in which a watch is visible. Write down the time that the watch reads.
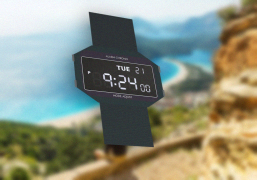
9:24:00
